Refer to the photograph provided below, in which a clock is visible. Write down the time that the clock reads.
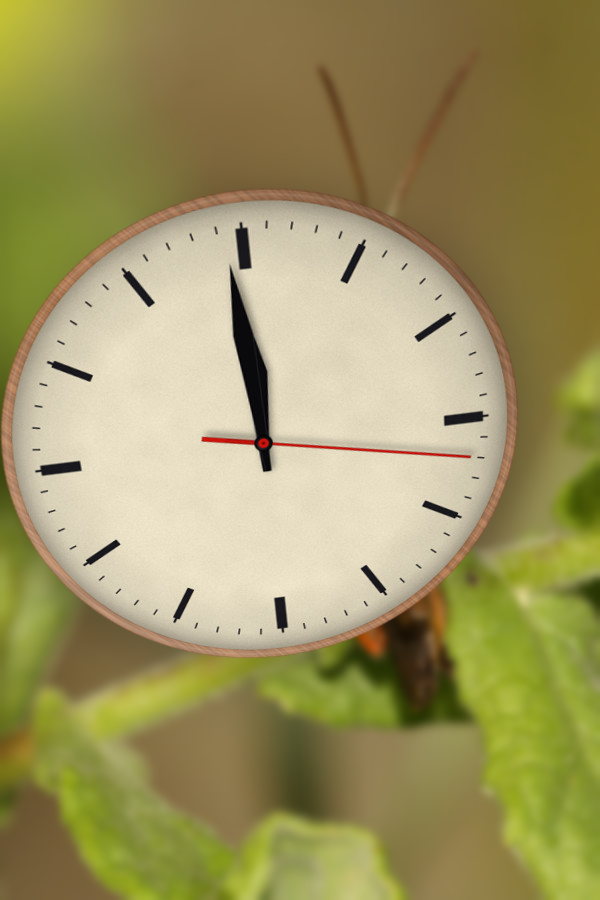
11:59:17
